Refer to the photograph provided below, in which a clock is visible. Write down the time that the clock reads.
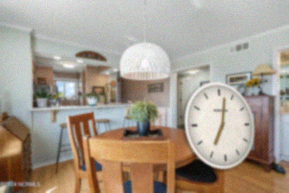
7:02
